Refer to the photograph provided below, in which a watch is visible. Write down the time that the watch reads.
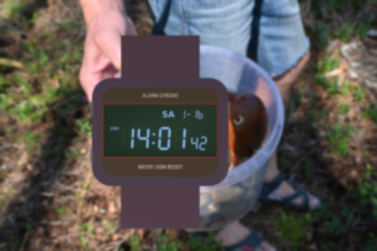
14:01:42
